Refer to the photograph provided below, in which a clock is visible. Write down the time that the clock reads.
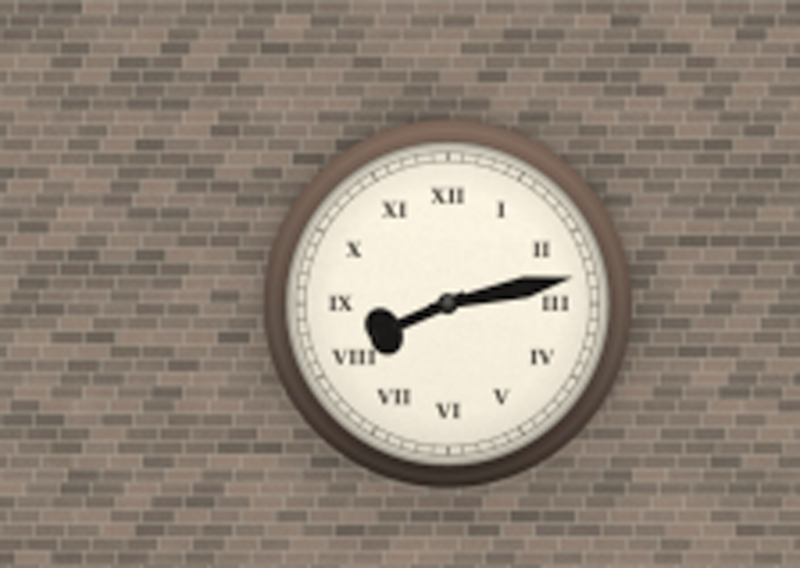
8:13
